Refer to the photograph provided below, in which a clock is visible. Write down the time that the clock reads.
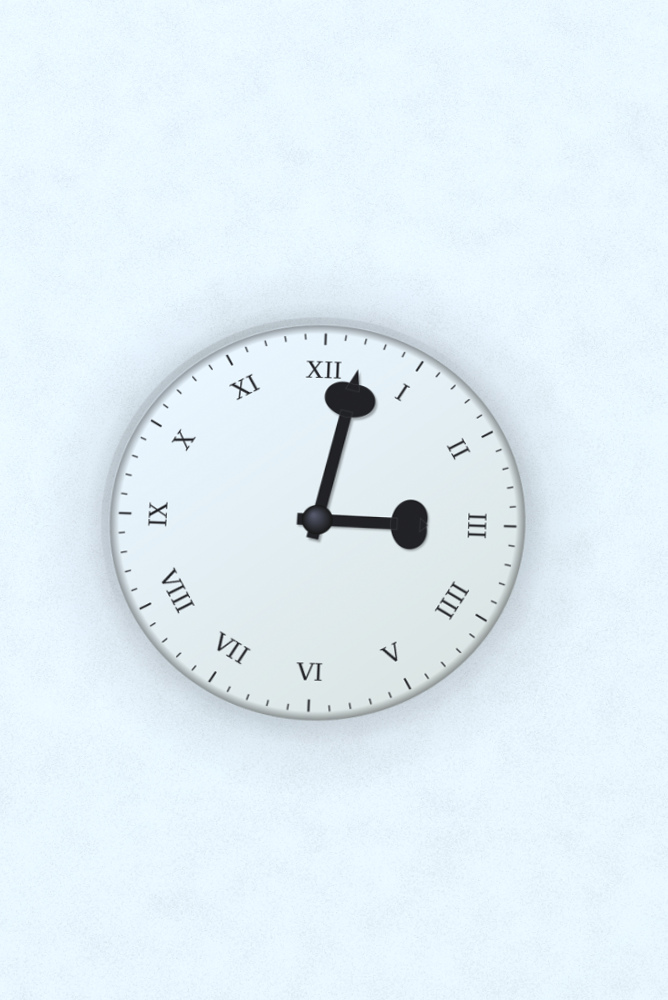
3:02
